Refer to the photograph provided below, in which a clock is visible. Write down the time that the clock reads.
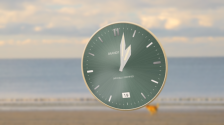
1:02
